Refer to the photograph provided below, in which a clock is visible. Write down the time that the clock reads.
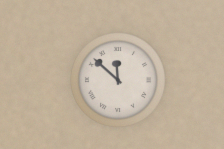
11:52
